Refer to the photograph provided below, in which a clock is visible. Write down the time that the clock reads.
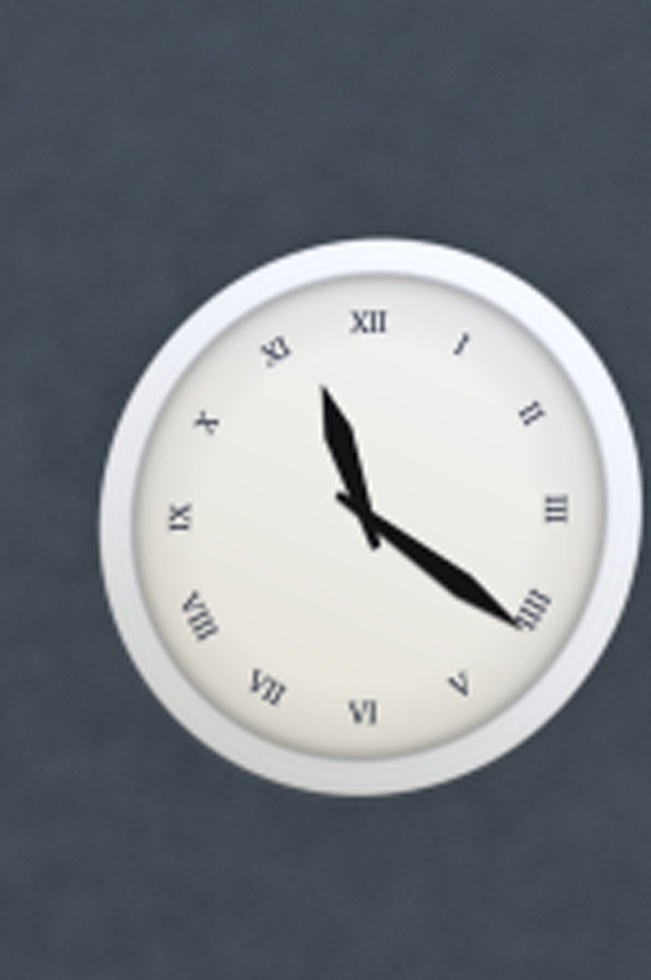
11:21
